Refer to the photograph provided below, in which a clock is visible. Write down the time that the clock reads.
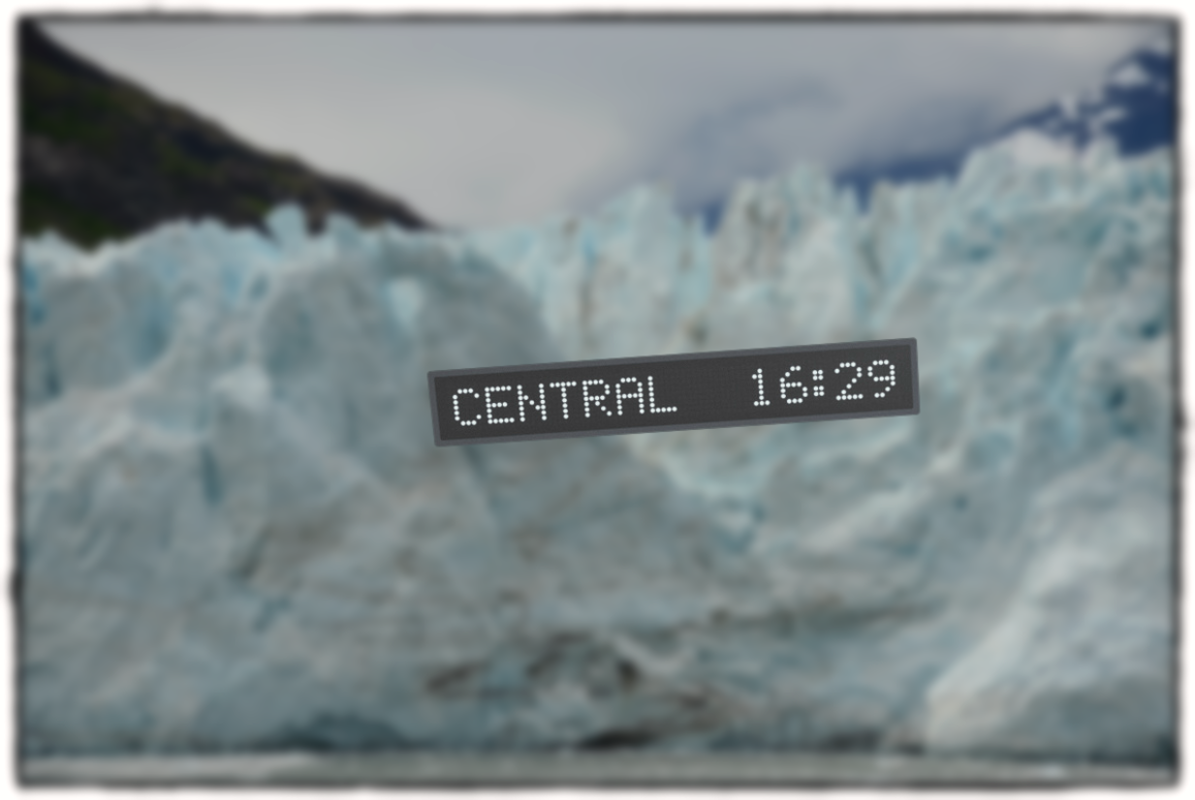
16:29
